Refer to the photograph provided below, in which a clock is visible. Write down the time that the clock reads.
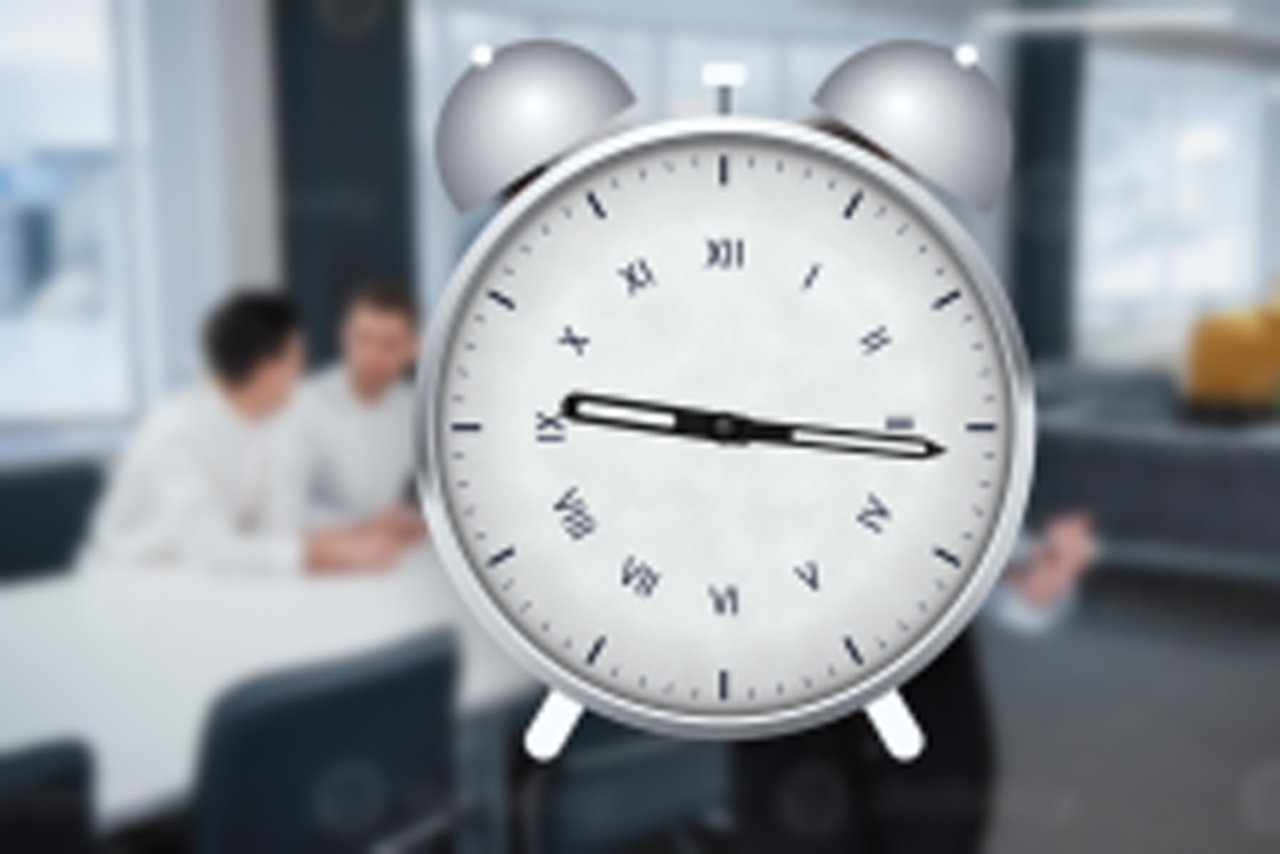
9:16
